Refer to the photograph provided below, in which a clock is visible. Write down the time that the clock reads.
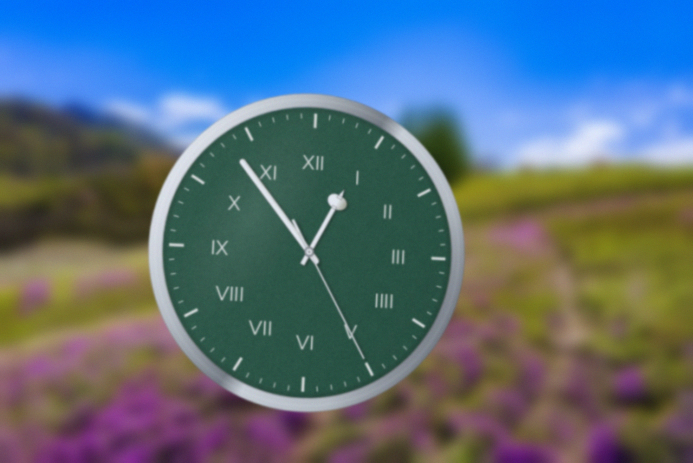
12:53:25
